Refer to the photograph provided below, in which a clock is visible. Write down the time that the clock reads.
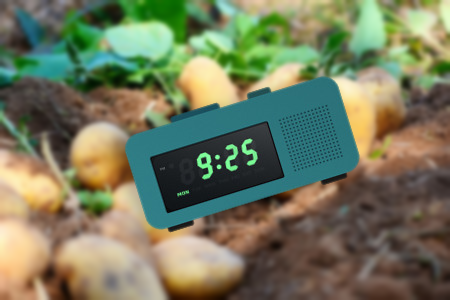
9:25
